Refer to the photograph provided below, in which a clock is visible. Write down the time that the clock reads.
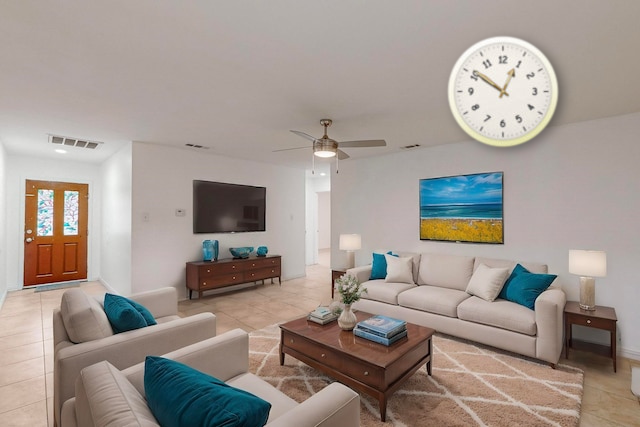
12:51
